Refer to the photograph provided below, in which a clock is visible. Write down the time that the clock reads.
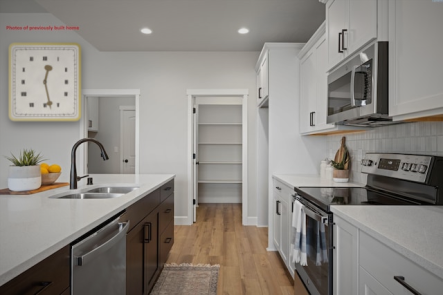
12:28
